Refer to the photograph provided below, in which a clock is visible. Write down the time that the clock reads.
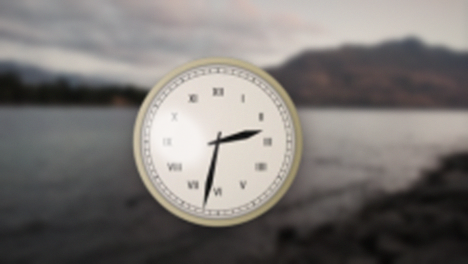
2:32
